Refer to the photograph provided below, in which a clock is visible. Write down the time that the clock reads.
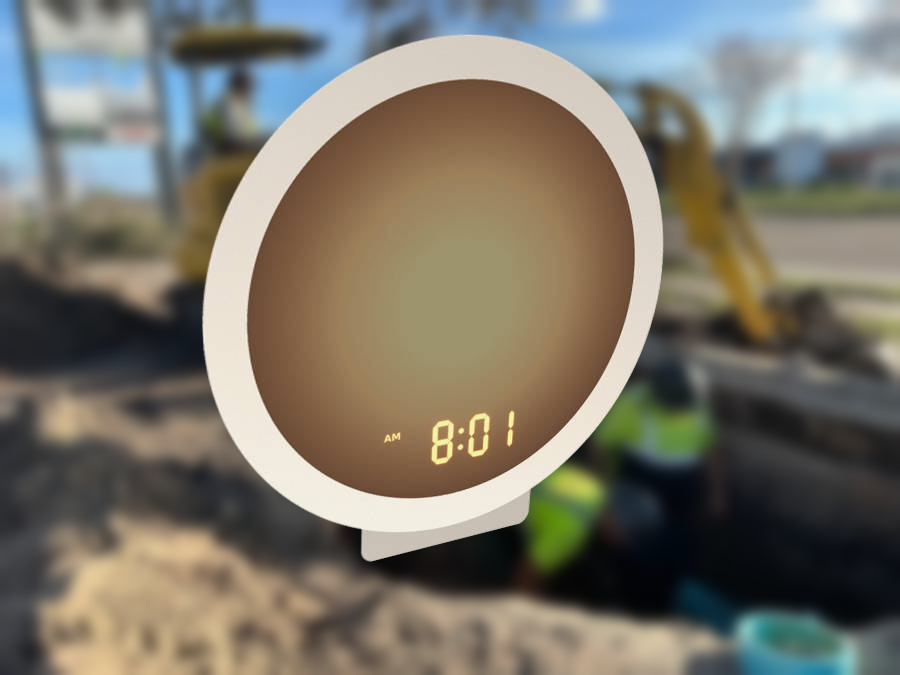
8:01
